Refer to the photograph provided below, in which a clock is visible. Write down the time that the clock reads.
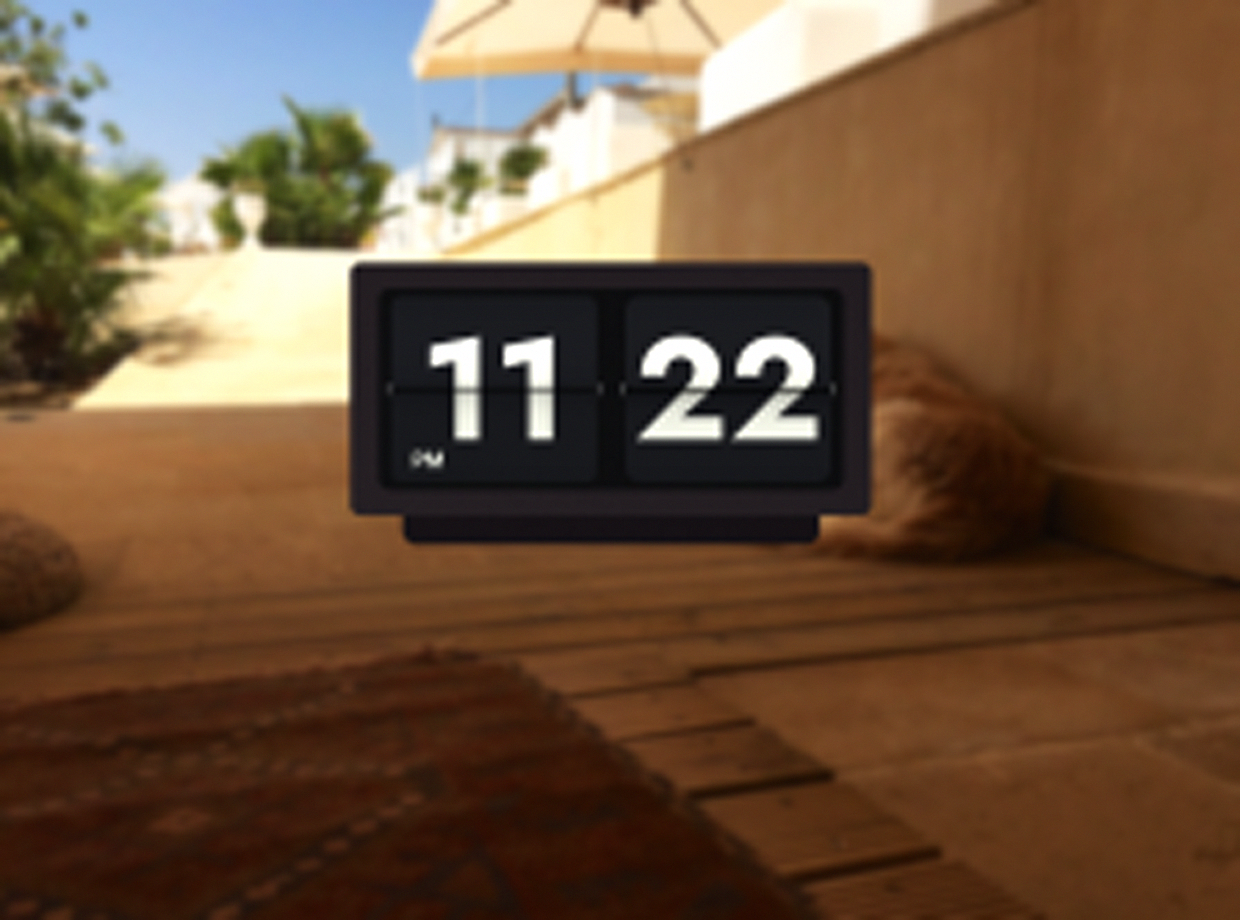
11:22
